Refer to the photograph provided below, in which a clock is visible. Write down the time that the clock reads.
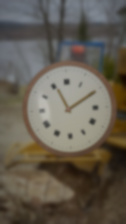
11:10
